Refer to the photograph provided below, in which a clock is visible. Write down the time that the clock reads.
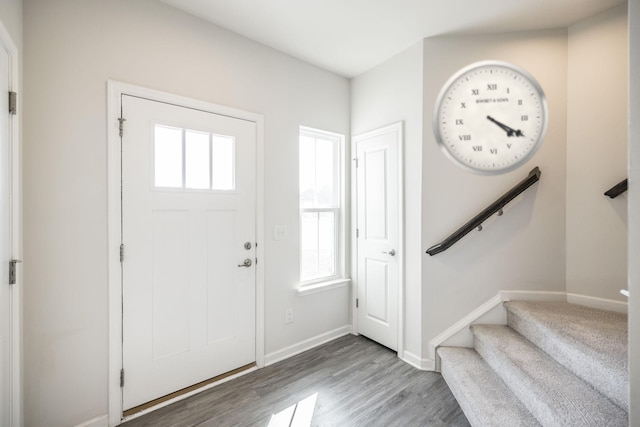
4:20
